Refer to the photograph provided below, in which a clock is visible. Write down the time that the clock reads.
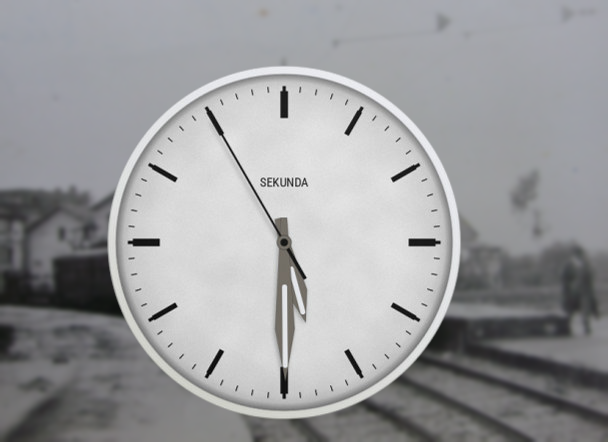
5:29:55
